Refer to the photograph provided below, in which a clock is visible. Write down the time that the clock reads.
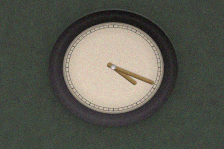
4:19
